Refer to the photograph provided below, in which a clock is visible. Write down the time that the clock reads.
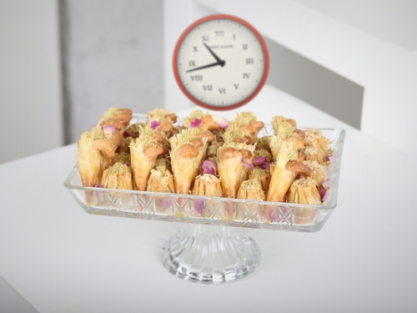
10:43
